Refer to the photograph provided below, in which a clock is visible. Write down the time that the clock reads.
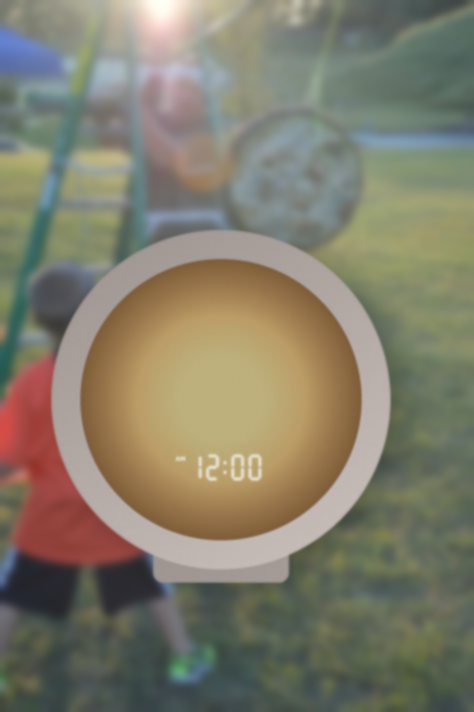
12:00
